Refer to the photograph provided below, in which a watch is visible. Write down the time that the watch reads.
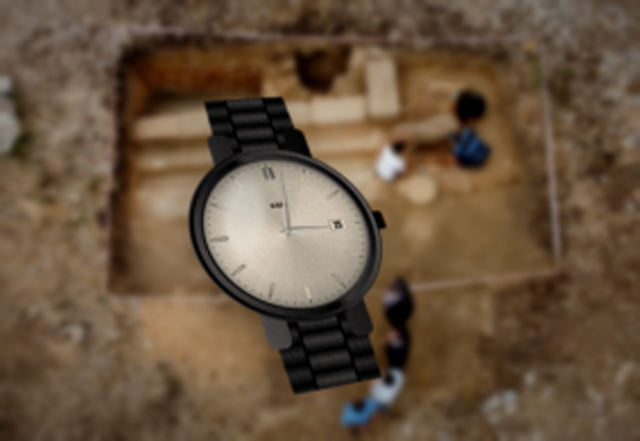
3:02
